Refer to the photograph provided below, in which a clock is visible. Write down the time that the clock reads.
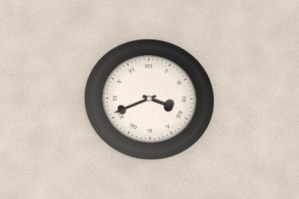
3:41
